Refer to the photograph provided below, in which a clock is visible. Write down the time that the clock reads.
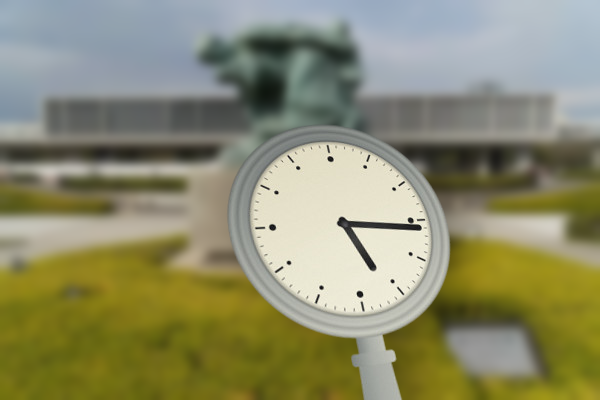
5:16
